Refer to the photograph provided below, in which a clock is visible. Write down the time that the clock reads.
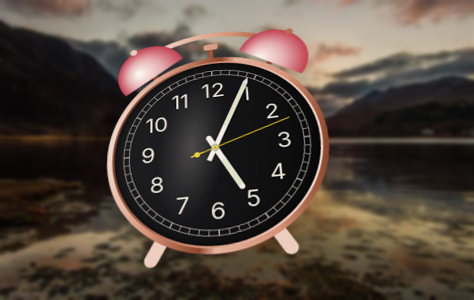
5:04:12
